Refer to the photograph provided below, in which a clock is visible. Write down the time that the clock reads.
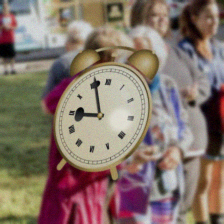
8:56
